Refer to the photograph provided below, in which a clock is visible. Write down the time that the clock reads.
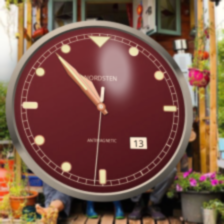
10:53:31
